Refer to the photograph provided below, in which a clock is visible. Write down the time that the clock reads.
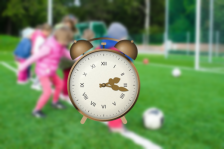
2:17
